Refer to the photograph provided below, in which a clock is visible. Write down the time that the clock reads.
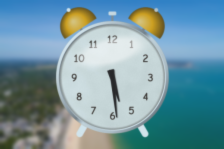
5:29
